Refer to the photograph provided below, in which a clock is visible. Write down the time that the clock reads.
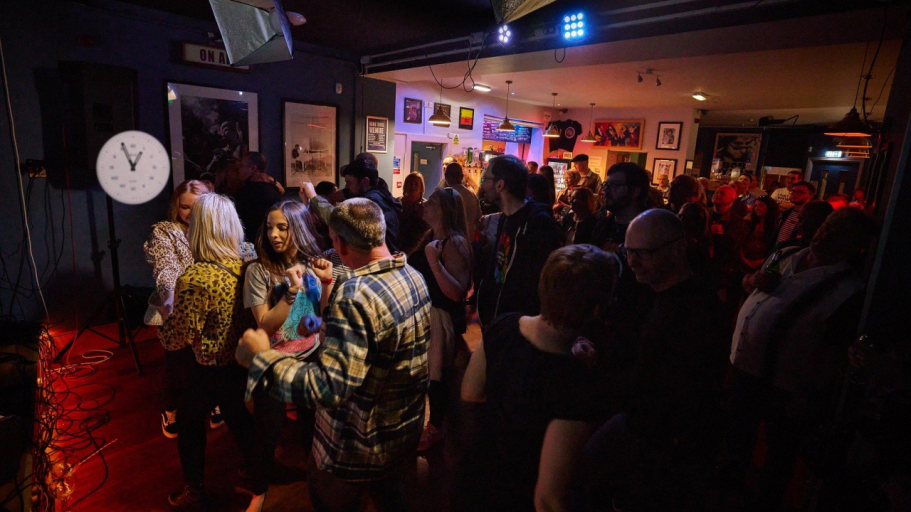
12:56
